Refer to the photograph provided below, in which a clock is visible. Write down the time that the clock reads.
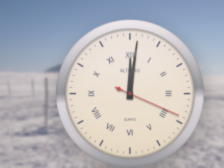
12:01:19
